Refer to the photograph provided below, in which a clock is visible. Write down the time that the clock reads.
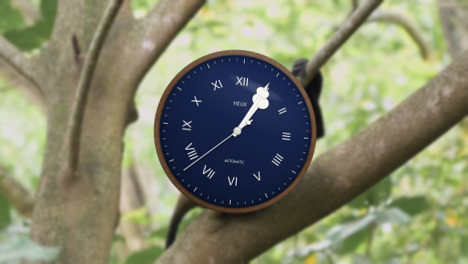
1:04:38
